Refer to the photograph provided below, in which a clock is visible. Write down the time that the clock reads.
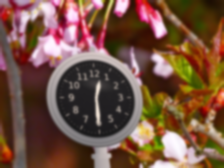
12:30
